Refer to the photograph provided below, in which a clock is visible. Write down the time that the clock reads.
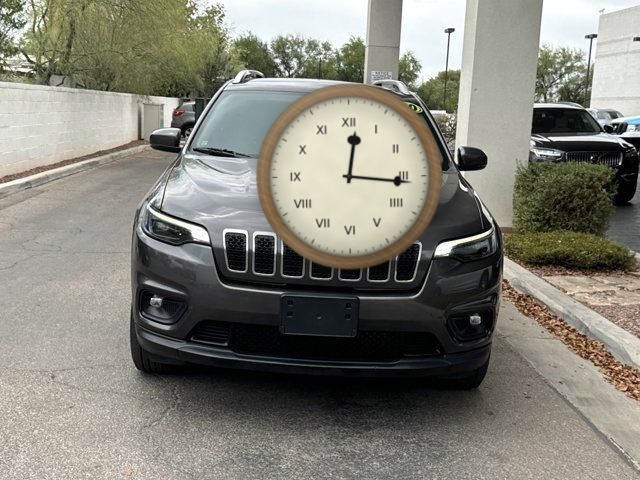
12:16
